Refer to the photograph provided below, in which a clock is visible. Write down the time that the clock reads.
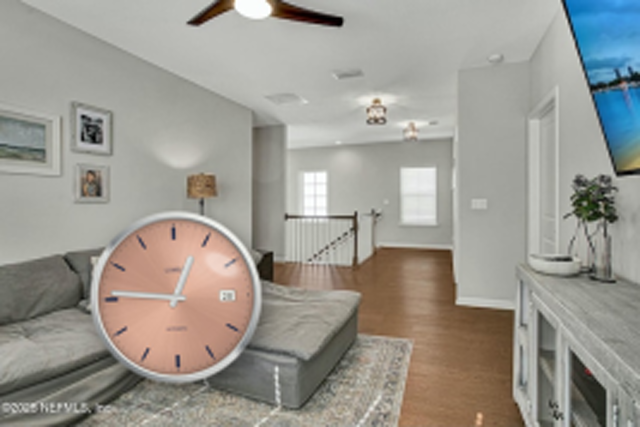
12:46
